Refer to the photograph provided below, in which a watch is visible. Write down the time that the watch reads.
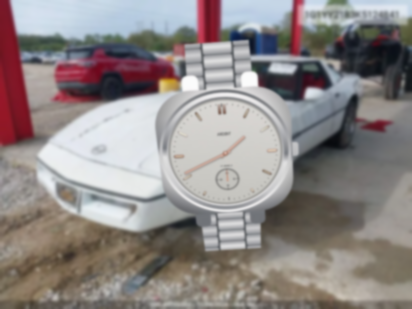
1:41
